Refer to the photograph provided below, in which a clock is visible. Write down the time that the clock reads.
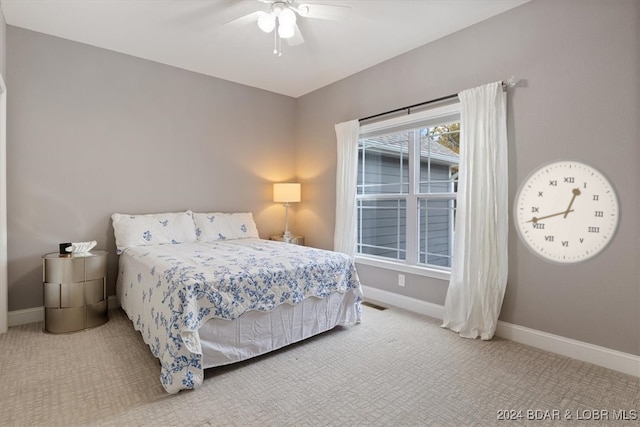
12:42
